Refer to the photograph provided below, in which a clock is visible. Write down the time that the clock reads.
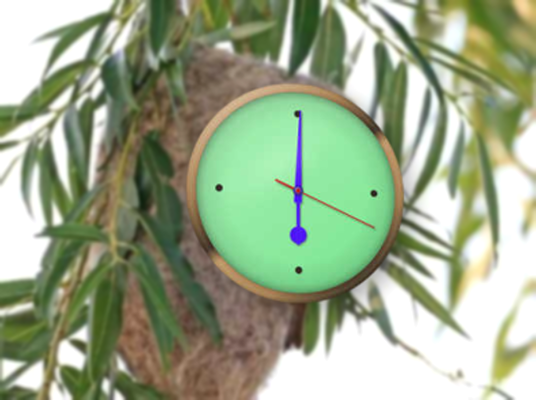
6:00:19
